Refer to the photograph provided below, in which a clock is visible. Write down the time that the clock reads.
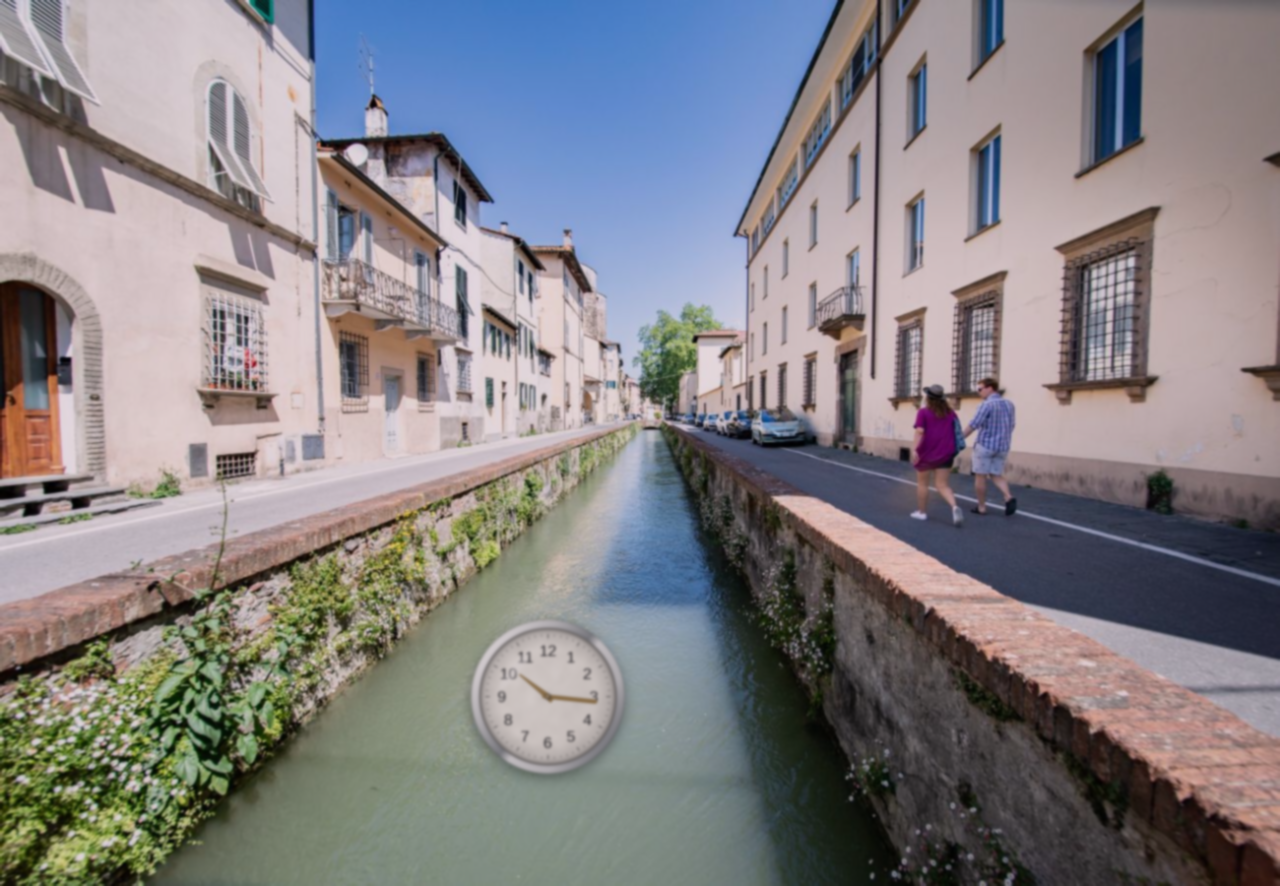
10:16
